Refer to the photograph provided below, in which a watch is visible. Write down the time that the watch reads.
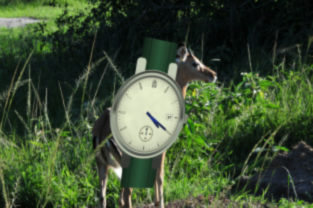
4:20
